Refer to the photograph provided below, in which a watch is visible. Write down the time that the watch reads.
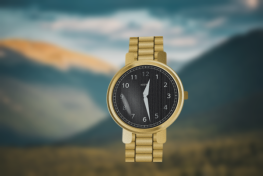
12:28
